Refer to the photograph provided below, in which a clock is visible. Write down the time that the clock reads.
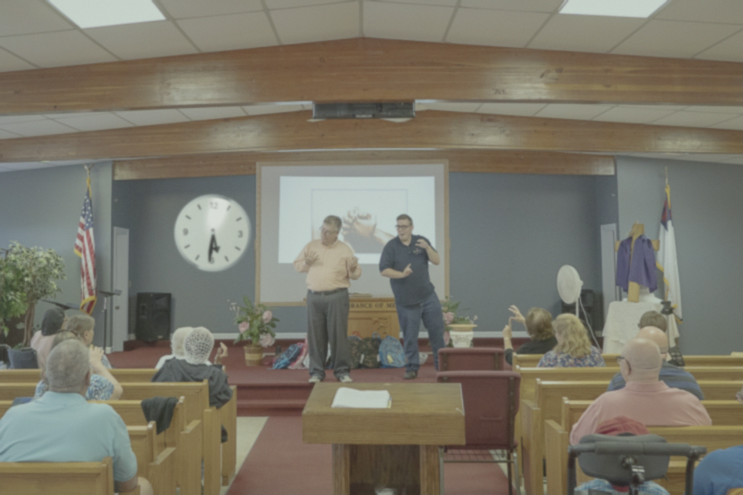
5:31
